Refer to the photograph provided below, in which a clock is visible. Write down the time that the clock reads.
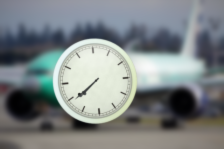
7:39
